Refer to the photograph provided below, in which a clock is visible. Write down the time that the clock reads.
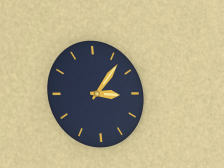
3:07
